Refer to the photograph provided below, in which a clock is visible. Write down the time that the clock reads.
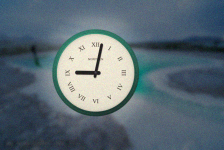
9:02
